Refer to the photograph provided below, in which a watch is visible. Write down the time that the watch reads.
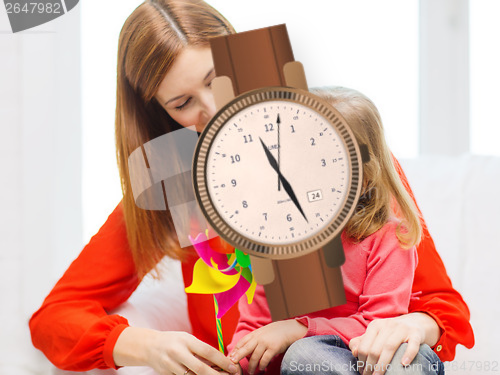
11:27:02
